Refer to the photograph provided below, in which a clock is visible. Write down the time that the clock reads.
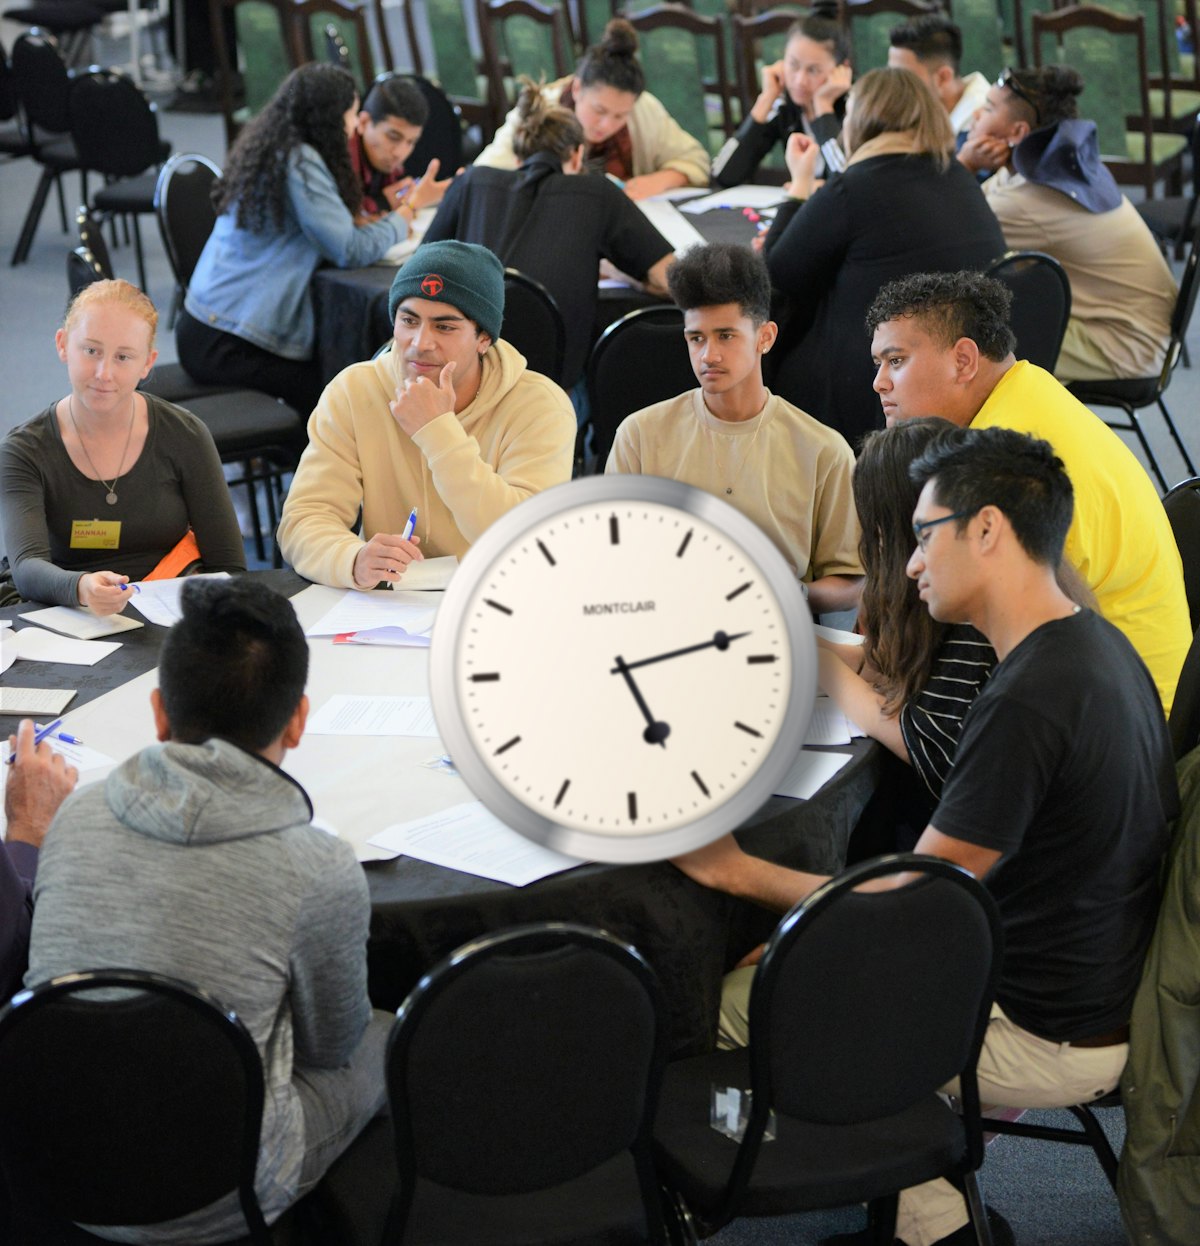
5:13
